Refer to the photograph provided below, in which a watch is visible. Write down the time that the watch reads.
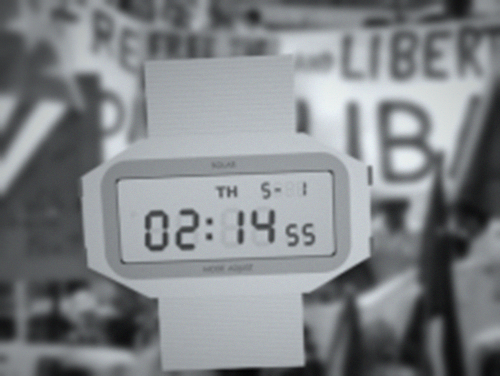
2:14:55
